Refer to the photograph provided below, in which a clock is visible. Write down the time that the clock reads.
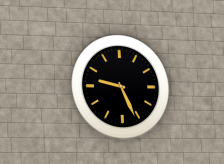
9:26
